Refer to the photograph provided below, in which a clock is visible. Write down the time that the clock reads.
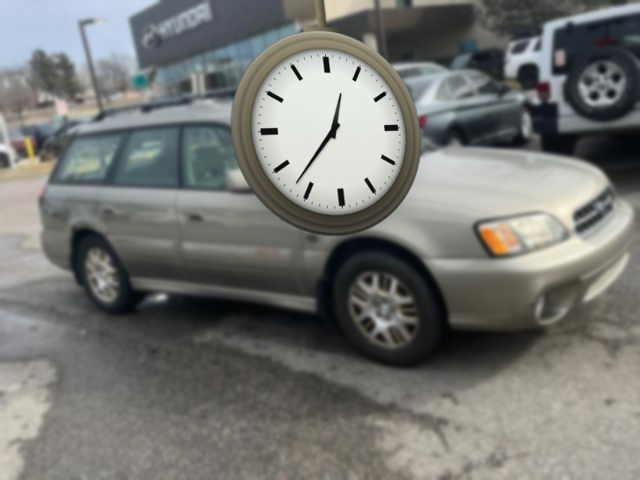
12:37
